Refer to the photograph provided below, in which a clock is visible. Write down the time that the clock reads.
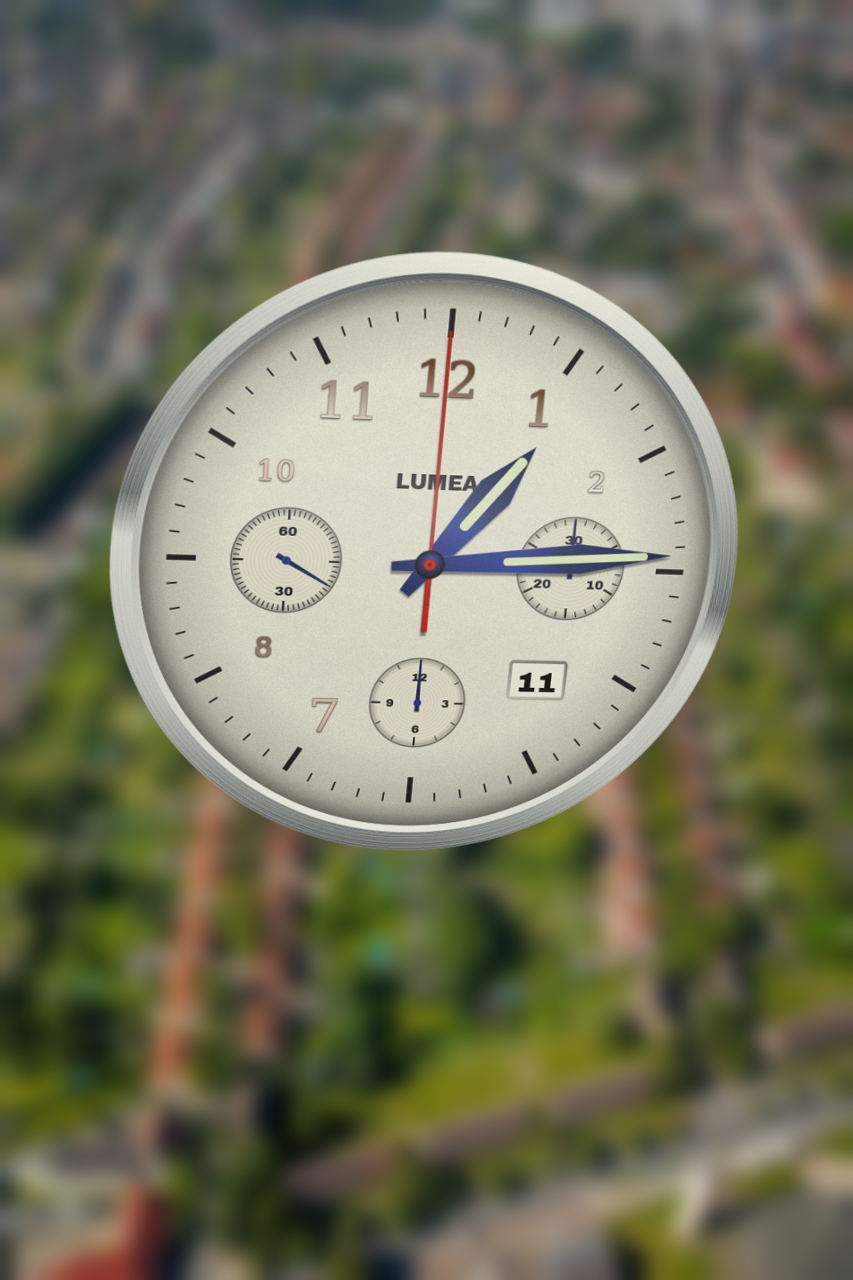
1:14:20
